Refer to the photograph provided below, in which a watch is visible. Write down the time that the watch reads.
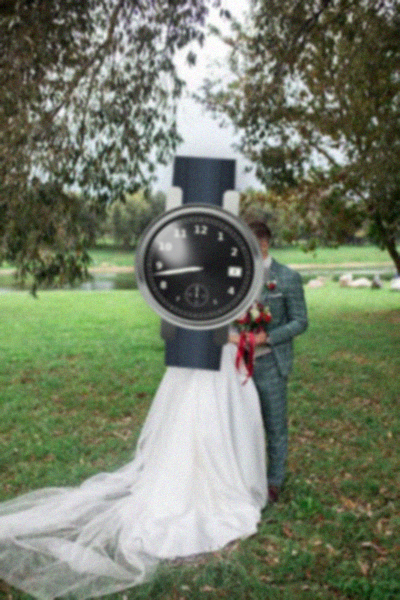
8:43
